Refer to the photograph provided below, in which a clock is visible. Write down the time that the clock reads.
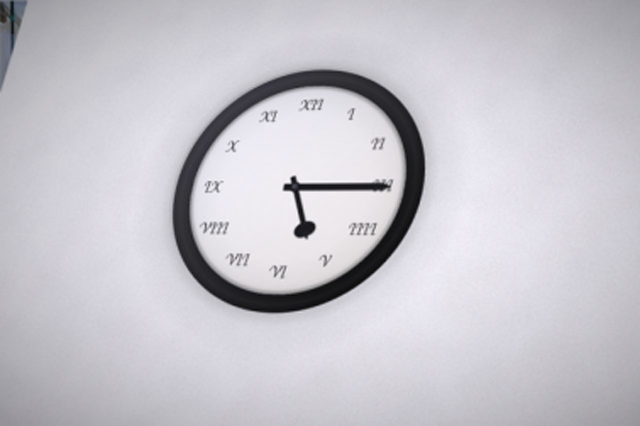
5:15
